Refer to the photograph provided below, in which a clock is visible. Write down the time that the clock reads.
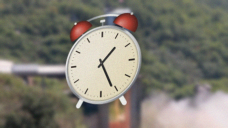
1:26
